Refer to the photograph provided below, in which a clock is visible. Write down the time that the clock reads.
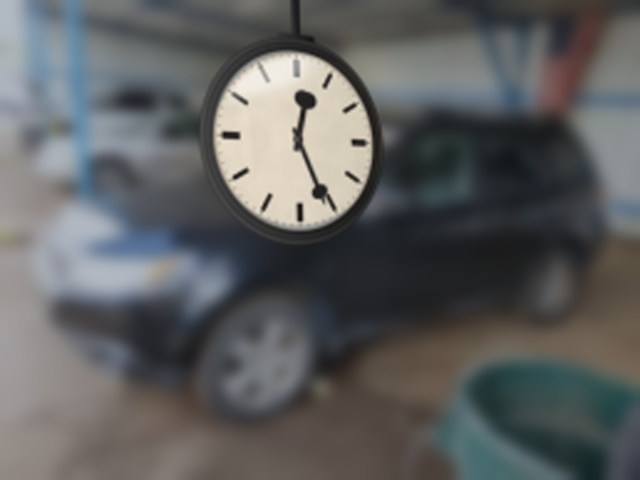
12:26
